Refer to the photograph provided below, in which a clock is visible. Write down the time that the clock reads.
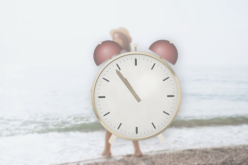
10:54
